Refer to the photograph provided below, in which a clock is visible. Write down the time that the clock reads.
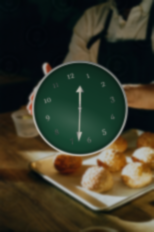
12:33
